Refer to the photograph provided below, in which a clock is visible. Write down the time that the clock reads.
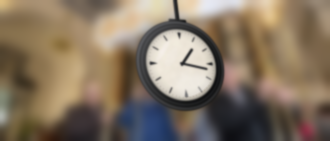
1:17
